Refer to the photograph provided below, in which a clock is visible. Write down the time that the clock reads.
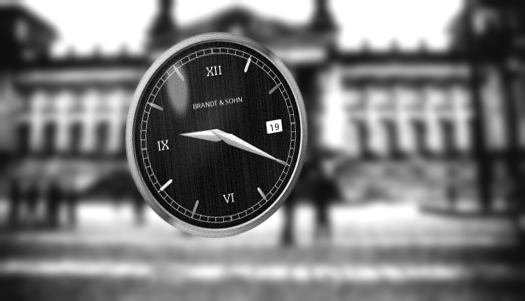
9:20
